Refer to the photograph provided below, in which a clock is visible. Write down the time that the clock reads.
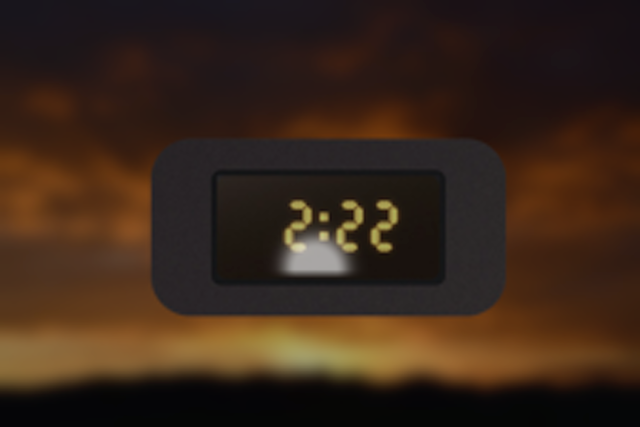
2:22
